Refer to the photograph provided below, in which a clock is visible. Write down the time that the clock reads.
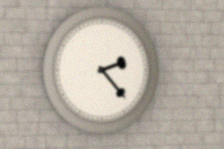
2:23
